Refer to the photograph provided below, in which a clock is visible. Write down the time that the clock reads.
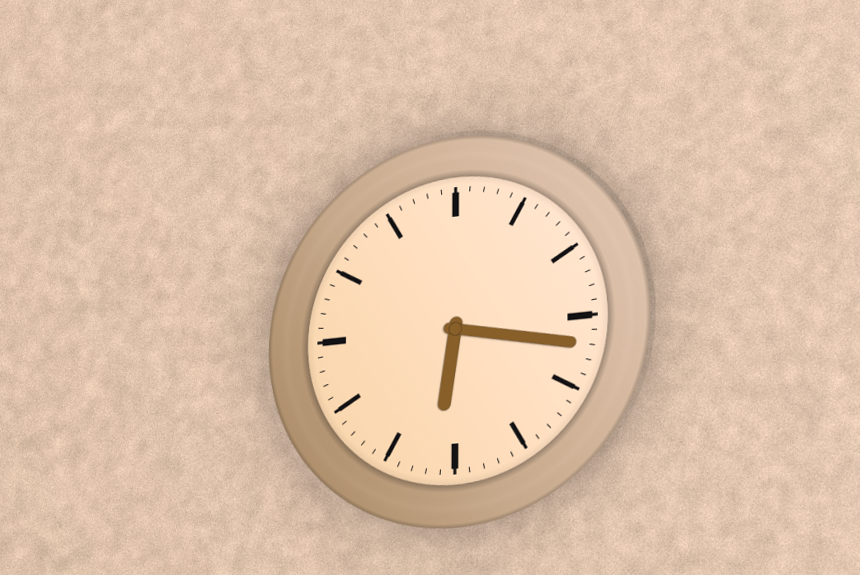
6:17
